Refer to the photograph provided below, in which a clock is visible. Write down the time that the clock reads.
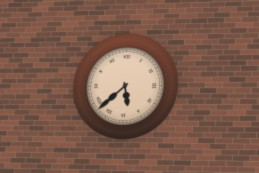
5:38
